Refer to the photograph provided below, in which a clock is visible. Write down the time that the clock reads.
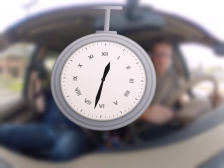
12:32
